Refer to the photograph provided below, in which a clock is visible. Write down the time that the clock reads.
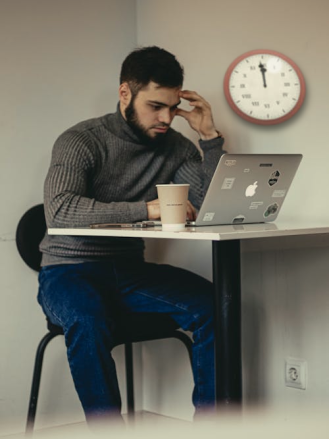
11:59
